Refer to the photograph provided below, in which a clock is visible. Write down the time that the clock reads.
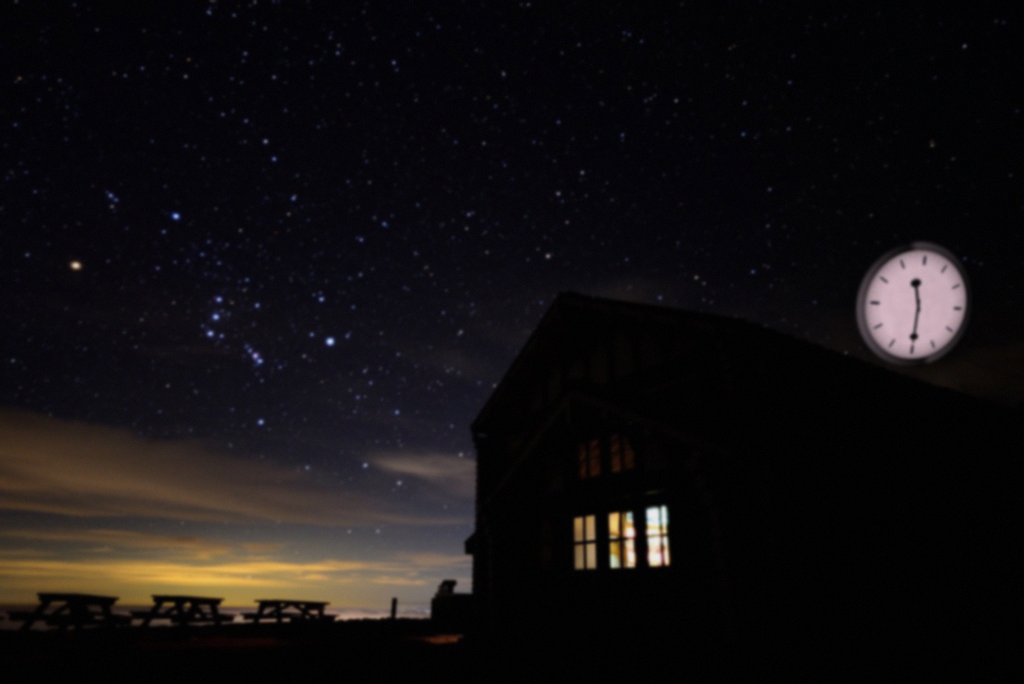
11:30
